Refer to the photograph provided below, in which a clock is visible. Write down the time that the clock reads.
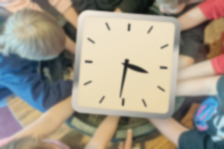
3:31
